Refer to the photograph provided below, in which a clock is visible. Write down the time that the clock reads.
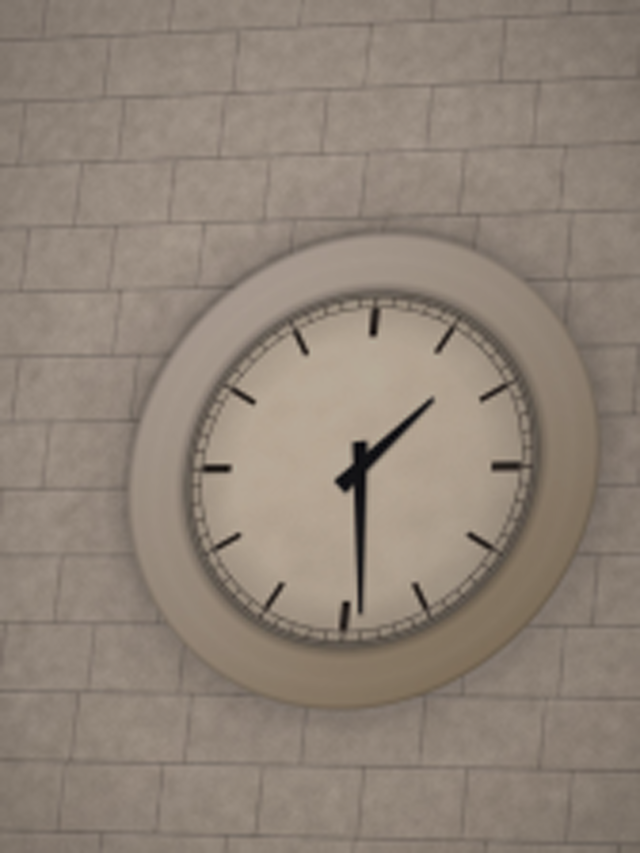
1:29
